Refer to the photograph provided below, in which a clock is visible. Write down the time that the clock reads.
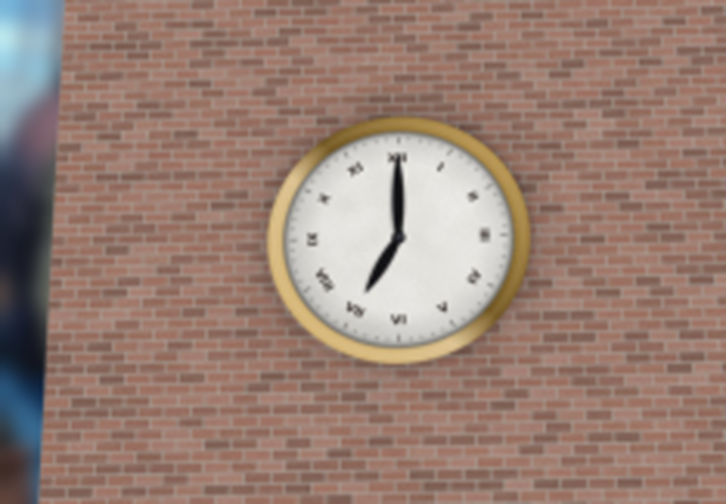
7:00
